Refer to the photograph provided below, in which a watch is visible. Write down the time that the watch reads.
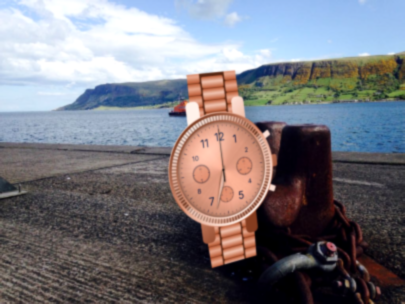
6:33
